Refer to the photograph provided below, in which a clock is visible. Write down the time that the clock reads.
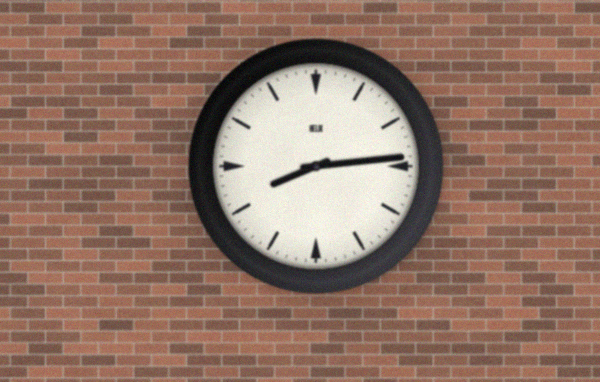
8:14
